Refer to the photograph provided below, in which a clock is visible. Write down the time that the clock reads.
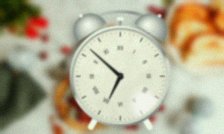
6:52
